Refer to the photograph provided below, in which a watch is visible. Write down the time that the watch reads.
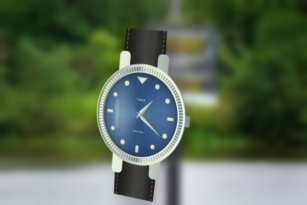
1:21
